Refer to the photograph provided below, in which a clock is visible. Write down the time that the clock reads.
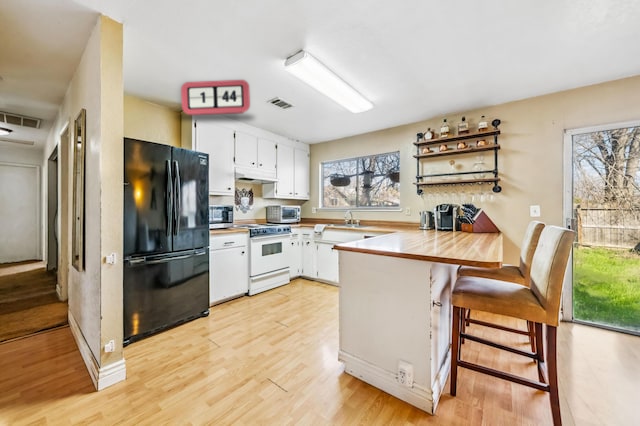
1:44
